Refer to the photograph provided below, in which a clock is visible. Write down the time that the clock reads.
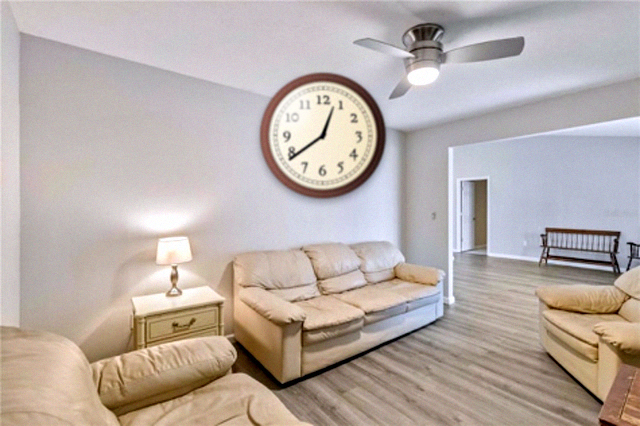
12:39
